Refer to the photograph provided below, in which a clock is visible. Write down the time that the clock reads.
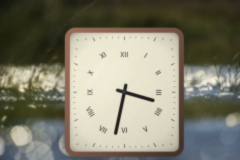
3:32
